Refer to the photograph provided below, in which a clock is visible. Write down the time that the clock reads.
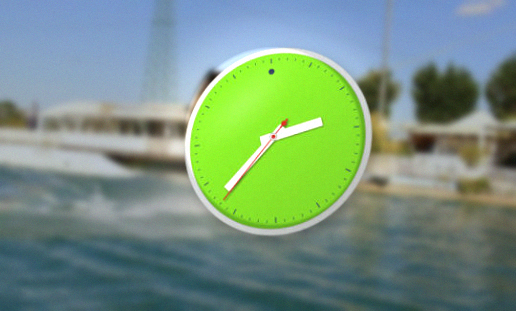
2:37:37
